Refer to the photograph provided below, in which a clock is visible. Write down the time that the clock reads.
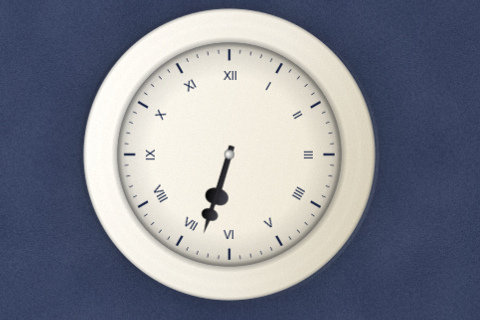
6:33
